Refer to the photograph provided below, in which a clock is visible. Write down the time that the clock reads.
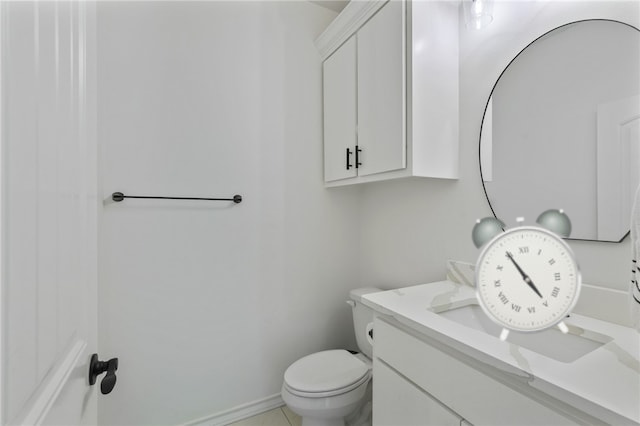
4:55
